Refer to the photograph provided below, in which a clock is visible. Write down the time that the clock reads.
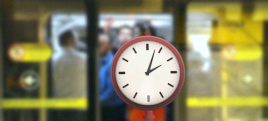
2:03
